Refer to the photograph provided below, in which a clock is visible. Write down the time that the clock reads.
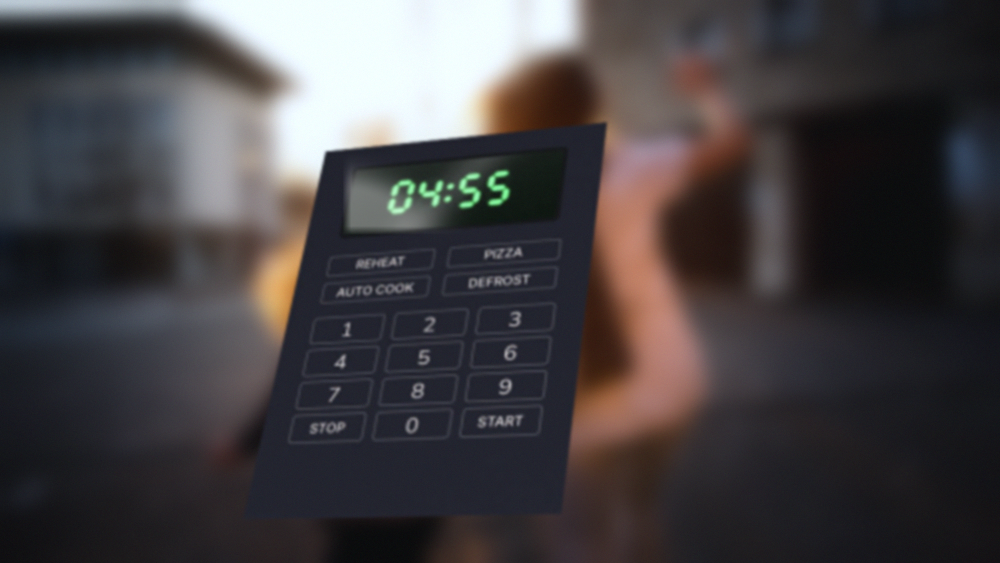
4:55
